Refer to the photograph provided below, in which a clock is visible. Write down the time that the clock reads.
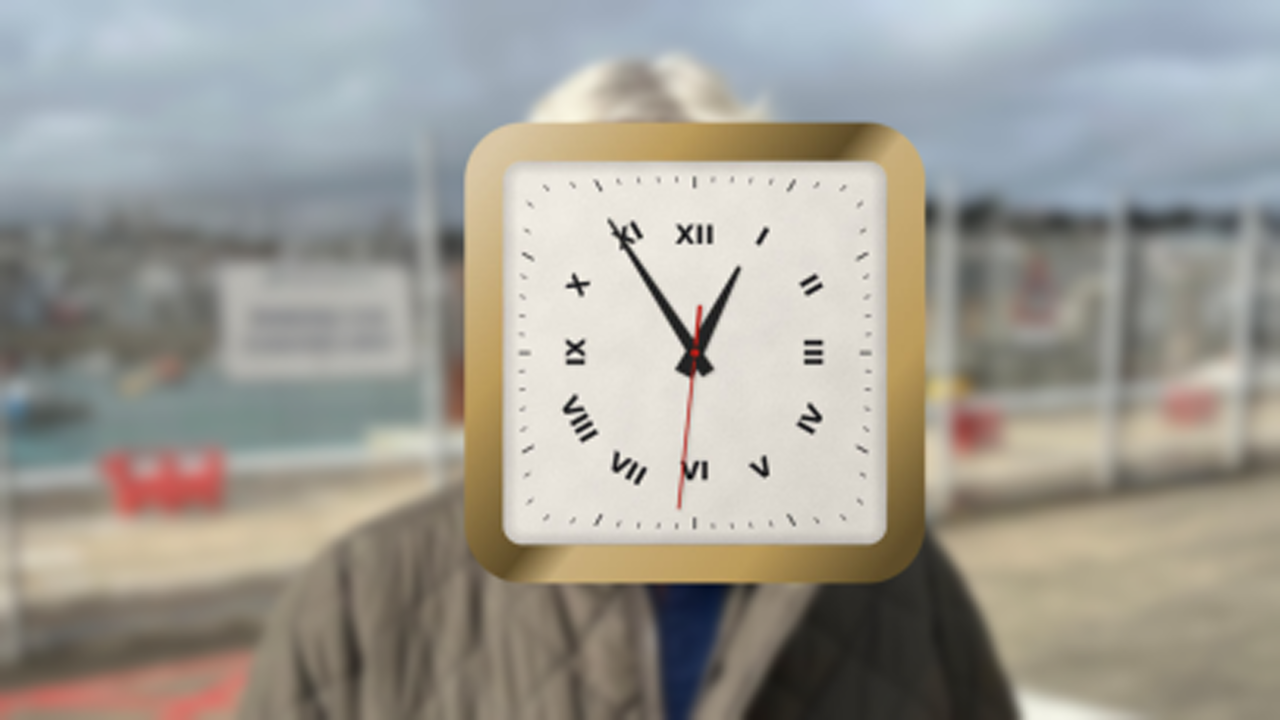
12:54:31
